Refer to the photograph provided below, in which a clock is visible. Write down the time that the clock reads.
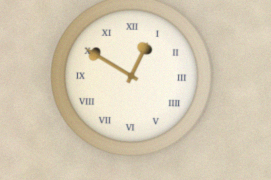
12:50
